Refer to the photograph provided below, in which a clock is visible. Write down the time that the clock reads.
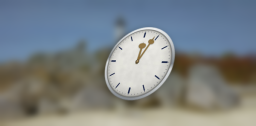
12:04
